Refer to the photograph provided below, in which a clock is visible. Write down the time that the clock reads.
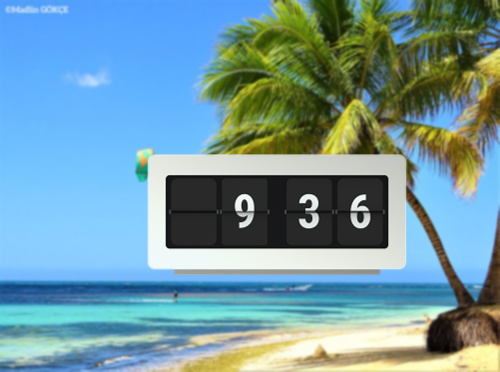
9:36
